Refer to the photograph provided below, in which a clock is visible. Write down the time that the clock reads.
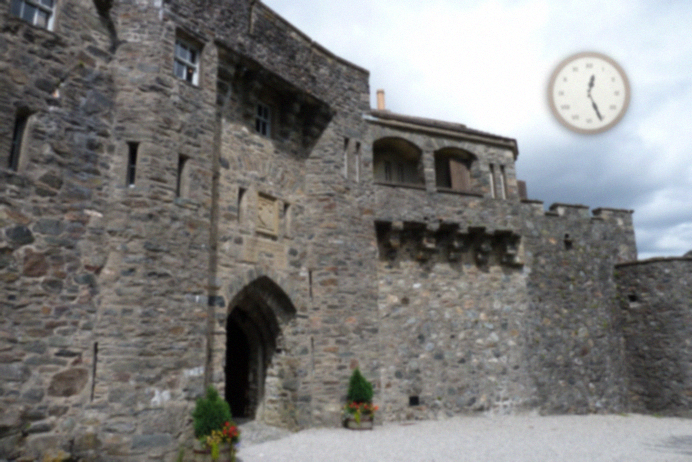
12:26
